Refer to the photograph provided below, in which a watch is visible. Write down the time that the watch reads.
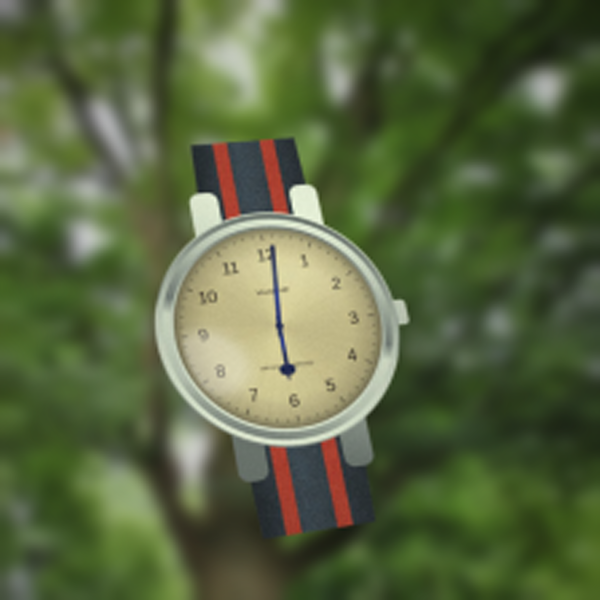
6:01
